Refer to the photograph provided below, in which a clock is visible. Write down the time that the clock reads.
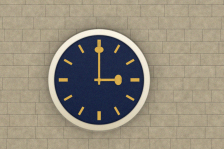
3:00
